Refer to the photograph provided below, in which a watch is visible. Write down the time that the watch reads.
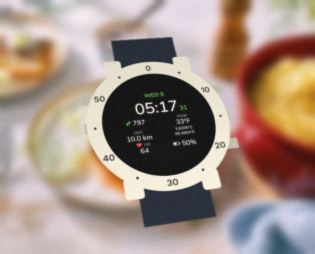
5:17
